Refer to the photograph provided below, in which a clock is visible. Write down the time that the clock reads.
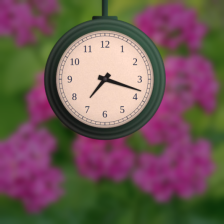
7:18
